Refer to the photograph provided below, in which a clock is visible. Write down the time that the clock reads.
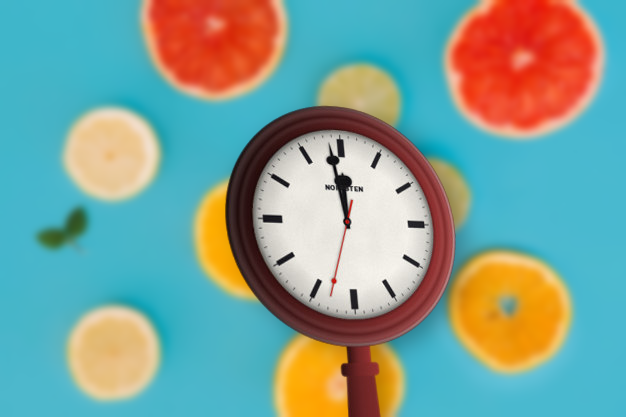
11:58:33
